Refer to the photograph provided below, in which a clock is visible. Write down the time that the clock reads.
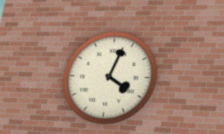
4:03
